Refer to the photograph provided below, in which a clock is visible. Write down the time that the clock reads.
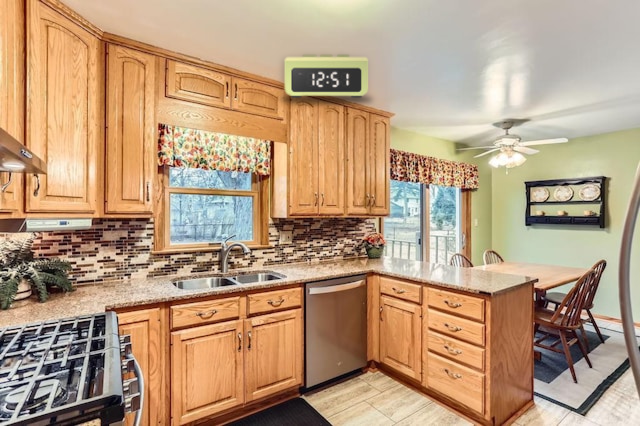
12:51
